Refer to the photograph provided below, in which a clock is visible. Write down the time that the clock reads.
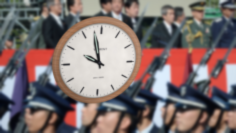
9:58
